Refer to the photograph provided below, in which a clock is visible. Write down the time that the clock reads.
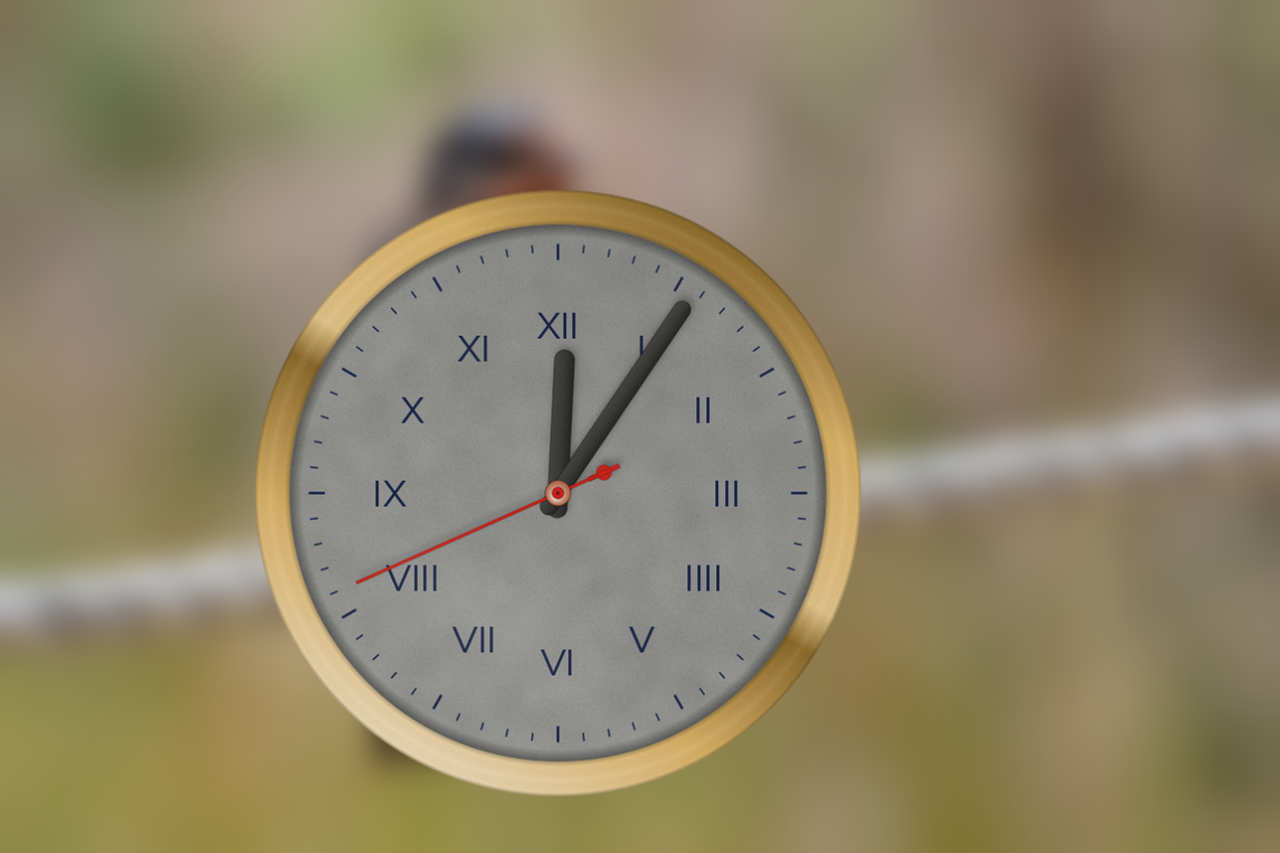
12:05:41
